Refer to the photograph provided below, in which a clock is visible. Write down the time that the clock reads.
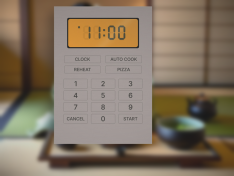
11:00
